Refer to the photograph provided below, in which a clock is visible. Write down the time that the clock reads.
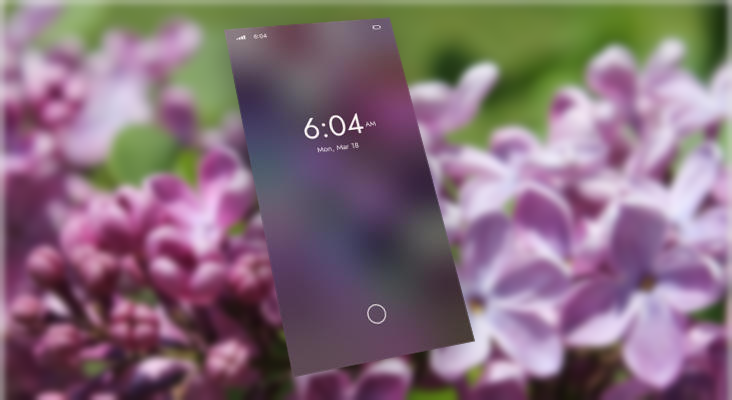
6:04
